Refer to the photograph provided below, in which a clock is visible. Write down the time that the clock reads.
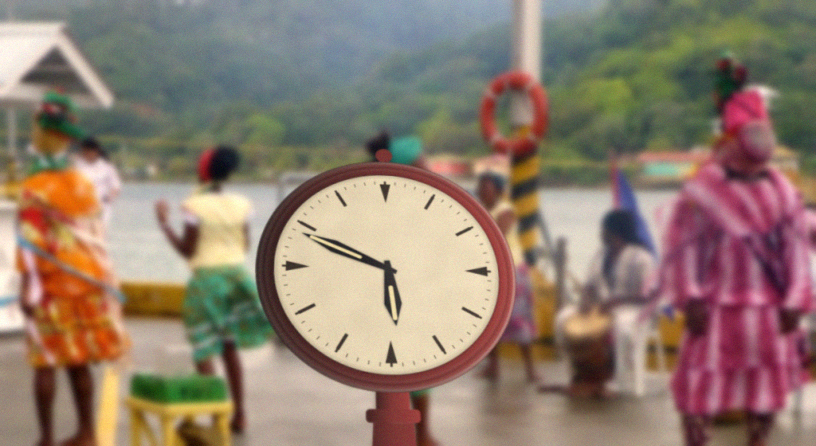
5:49
